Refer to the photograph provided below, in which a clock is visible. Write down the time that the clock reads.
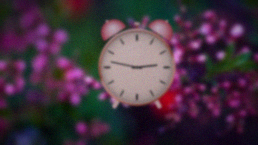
2:47
